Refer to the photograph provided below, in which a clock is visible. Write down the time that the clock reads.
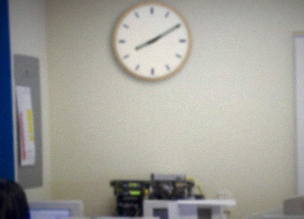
8:10
